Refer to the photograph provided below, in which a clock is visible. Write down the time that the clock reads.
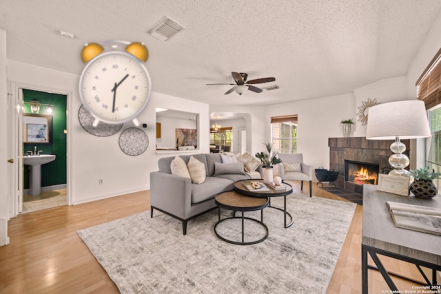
1:31
